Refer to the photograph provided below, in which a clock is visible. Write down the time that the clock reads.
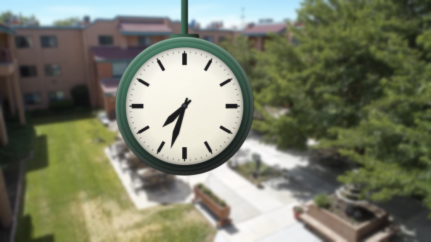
7:33
